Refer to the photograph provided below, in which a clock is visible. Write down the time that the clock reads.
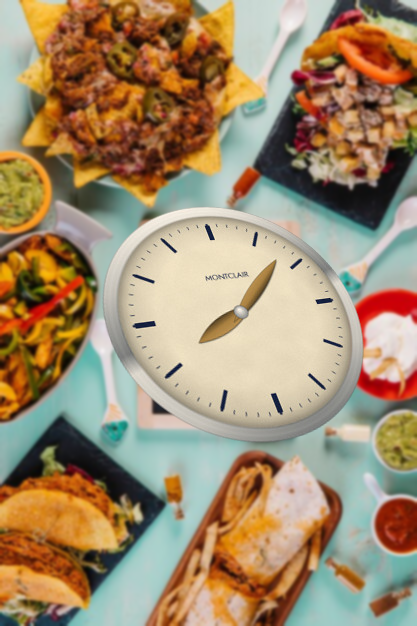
8:08
